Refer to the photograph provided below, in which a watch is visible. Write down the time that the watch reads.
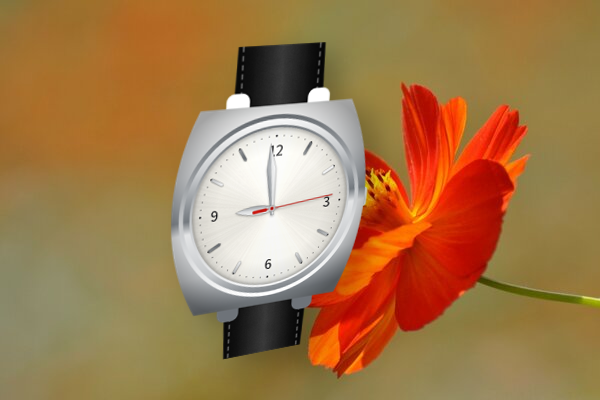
8:59:14
